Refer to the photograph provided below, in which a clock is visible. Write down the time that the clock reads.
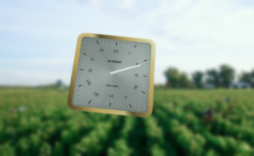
2:11
